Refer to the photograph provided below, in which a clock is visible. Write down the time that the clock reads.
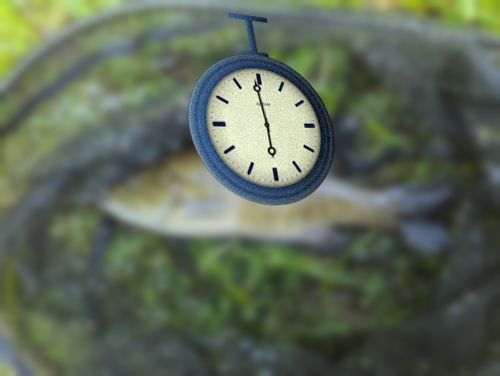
5:59
